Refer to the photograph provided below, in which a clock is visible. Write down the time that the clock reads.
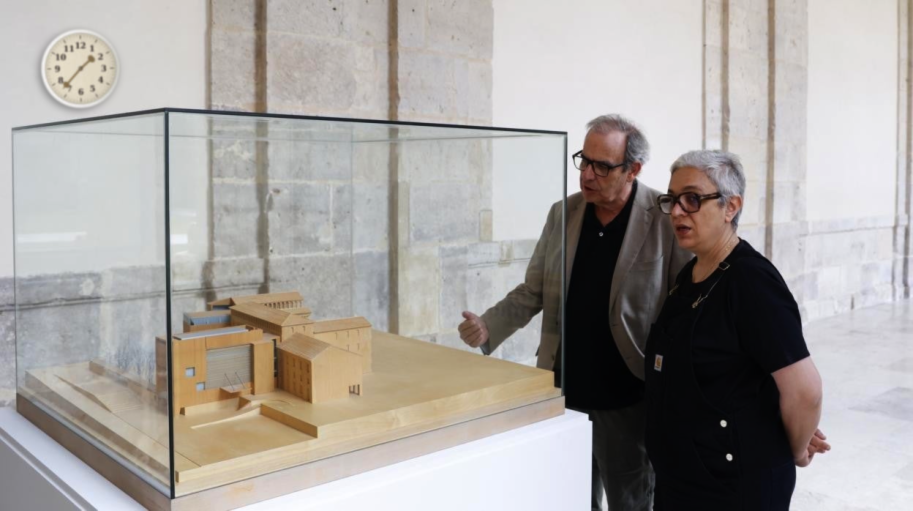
1:37
